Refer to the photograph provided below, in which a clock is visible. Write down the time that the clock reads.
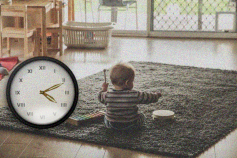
4:11
